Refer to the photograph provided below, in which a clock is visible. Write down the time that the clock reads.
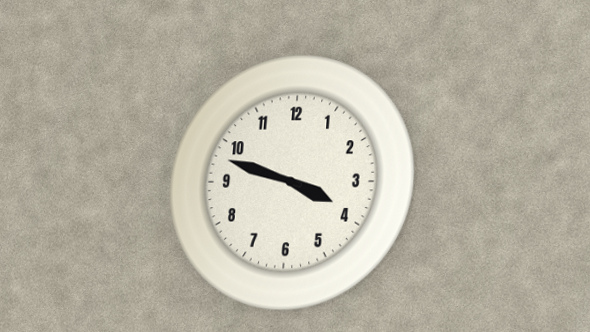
3:48
